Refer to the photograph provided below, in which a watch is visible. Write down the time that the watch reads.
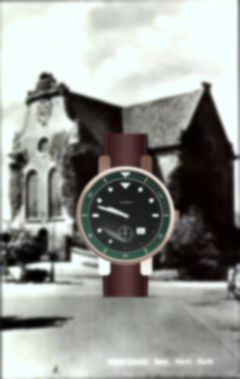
9:48
